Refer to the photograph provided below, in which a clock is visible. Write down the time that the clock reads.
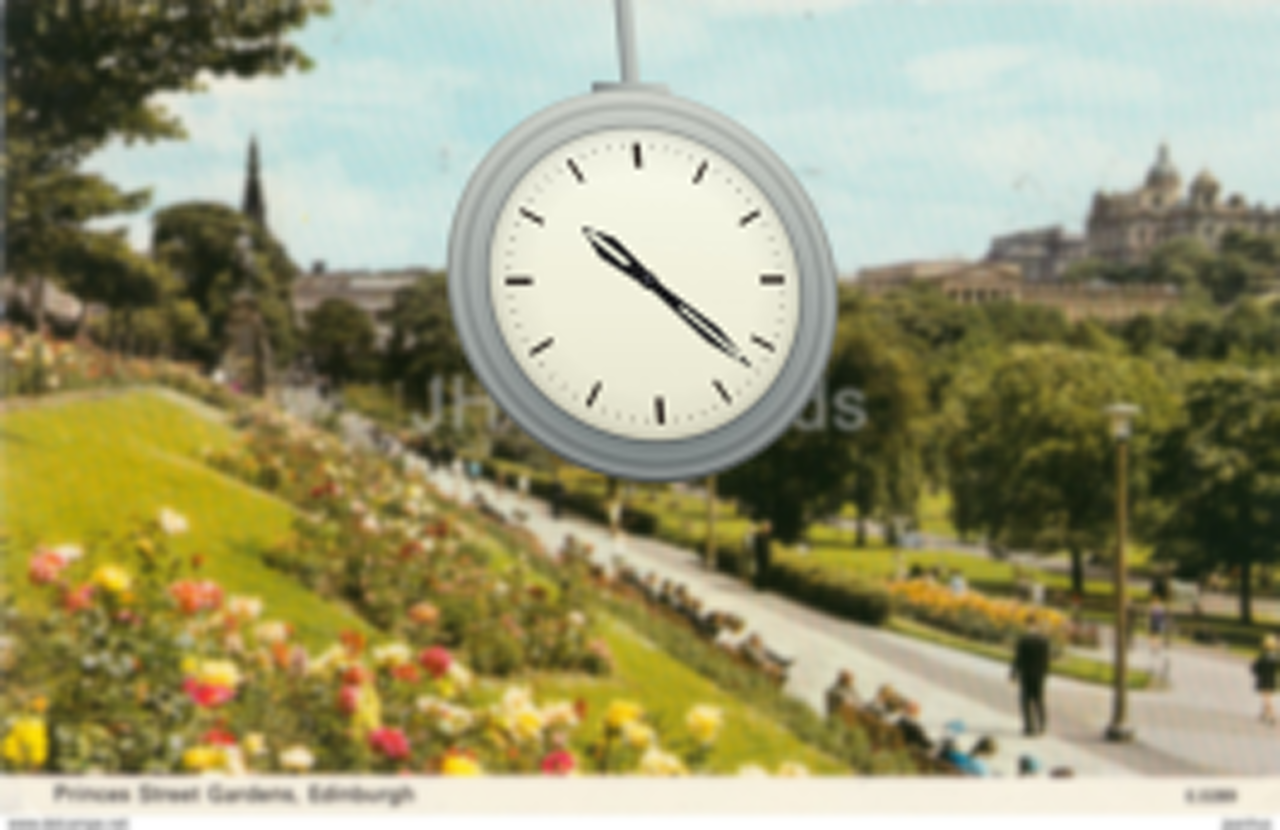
10:22
